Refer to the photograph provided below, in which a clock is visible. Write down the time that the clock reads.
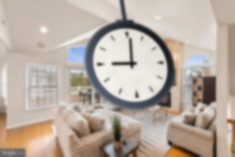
9:01
